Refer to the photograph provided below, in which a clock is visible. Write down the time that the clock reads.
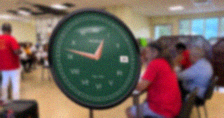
12:47
